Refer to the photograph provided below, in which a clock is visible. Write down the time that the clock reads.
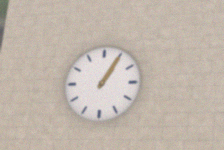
1:05
